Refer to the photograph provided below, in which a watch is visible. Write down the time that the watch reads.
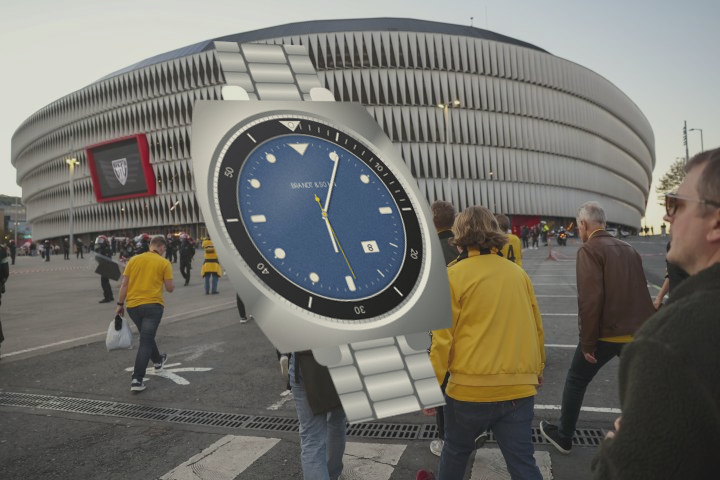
6:05:29
